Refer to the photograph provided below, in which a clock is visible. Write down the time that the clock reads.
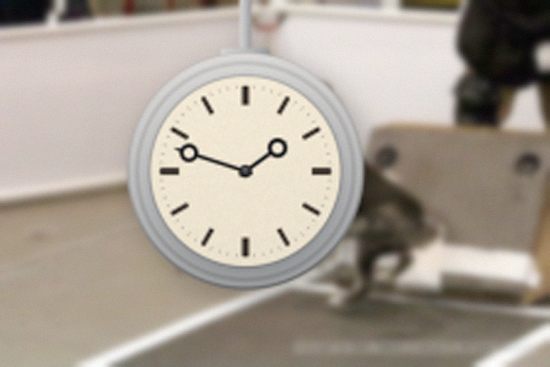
1:48
